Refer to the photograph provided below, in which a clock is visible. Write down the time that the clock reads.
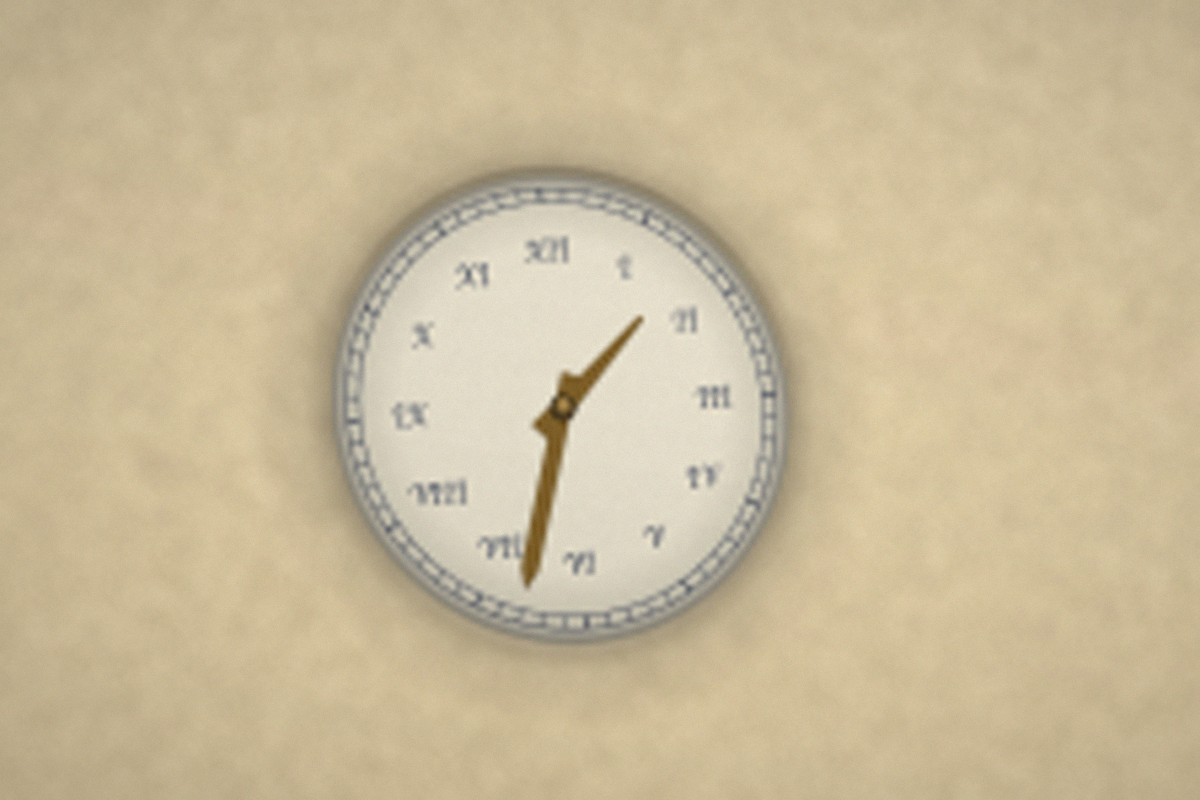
1:33
